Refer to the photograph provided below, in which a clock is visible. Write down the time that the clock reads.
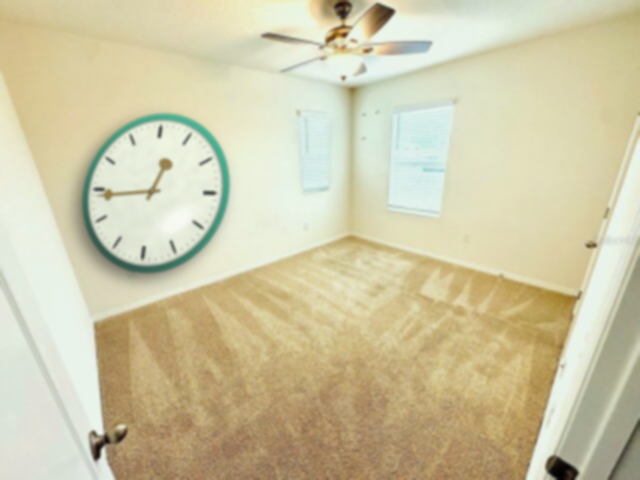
12:44
